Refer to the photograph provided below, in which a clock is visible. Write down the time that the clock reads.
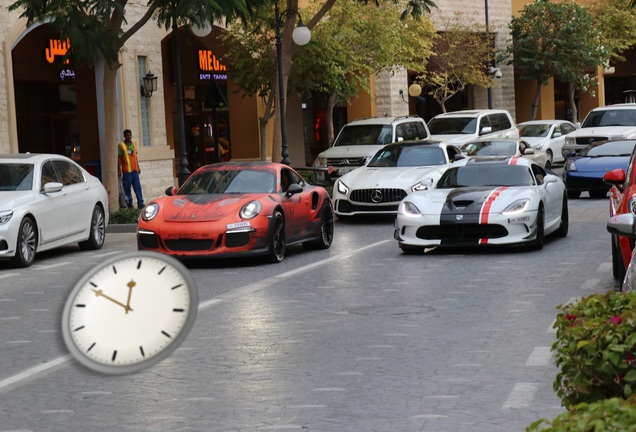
11:49
